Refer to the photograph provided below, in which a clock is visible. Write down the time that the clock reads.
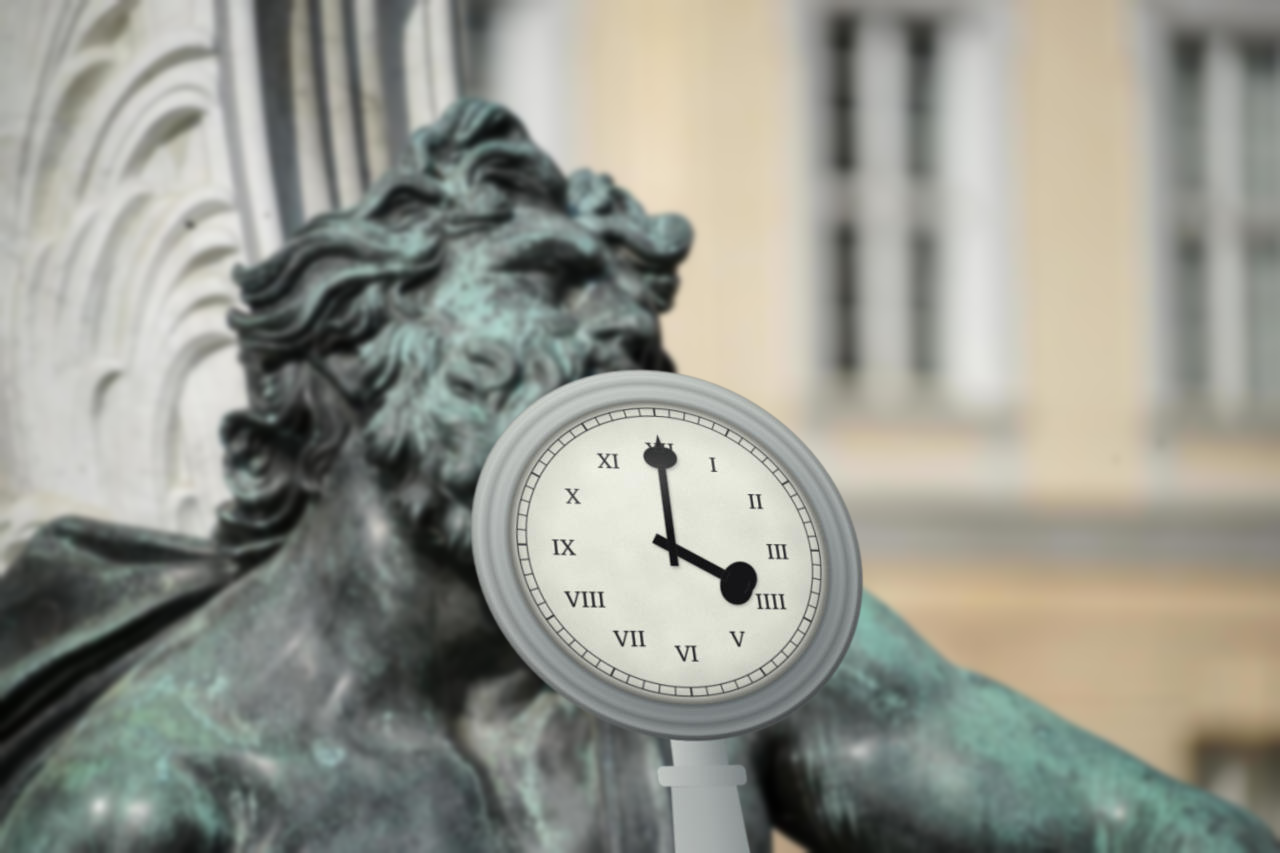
4:00
